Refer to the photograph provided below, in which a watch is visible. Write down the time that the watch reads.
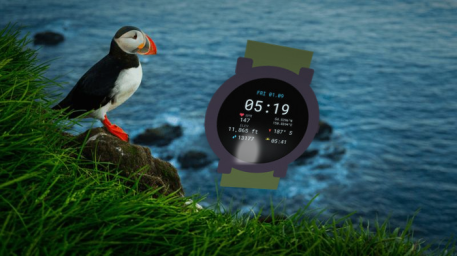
5:19
